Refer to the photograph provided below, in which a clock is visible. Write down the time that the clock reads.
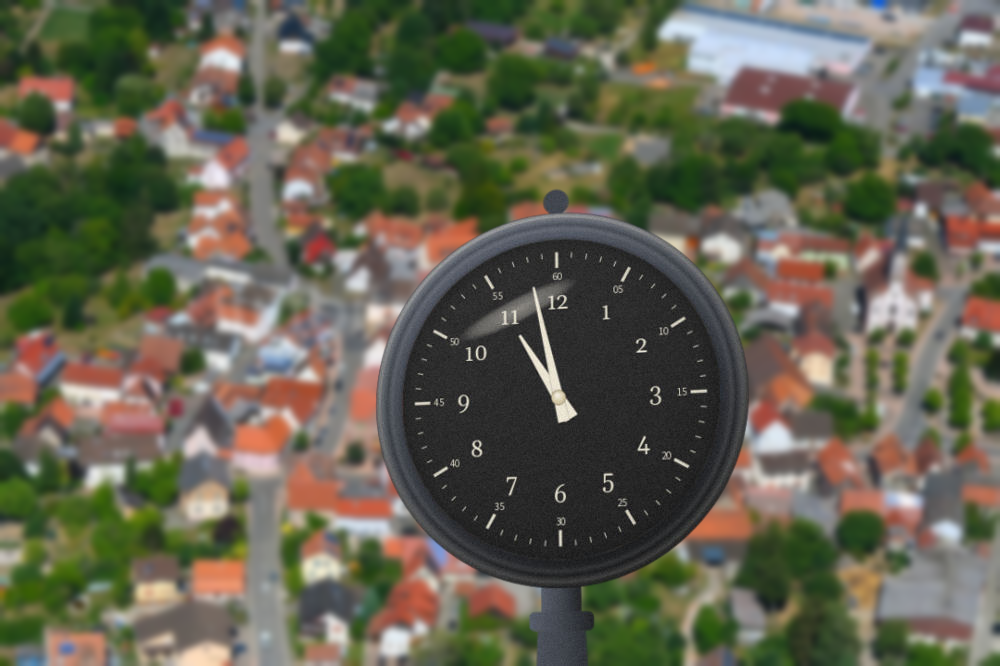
10:58
